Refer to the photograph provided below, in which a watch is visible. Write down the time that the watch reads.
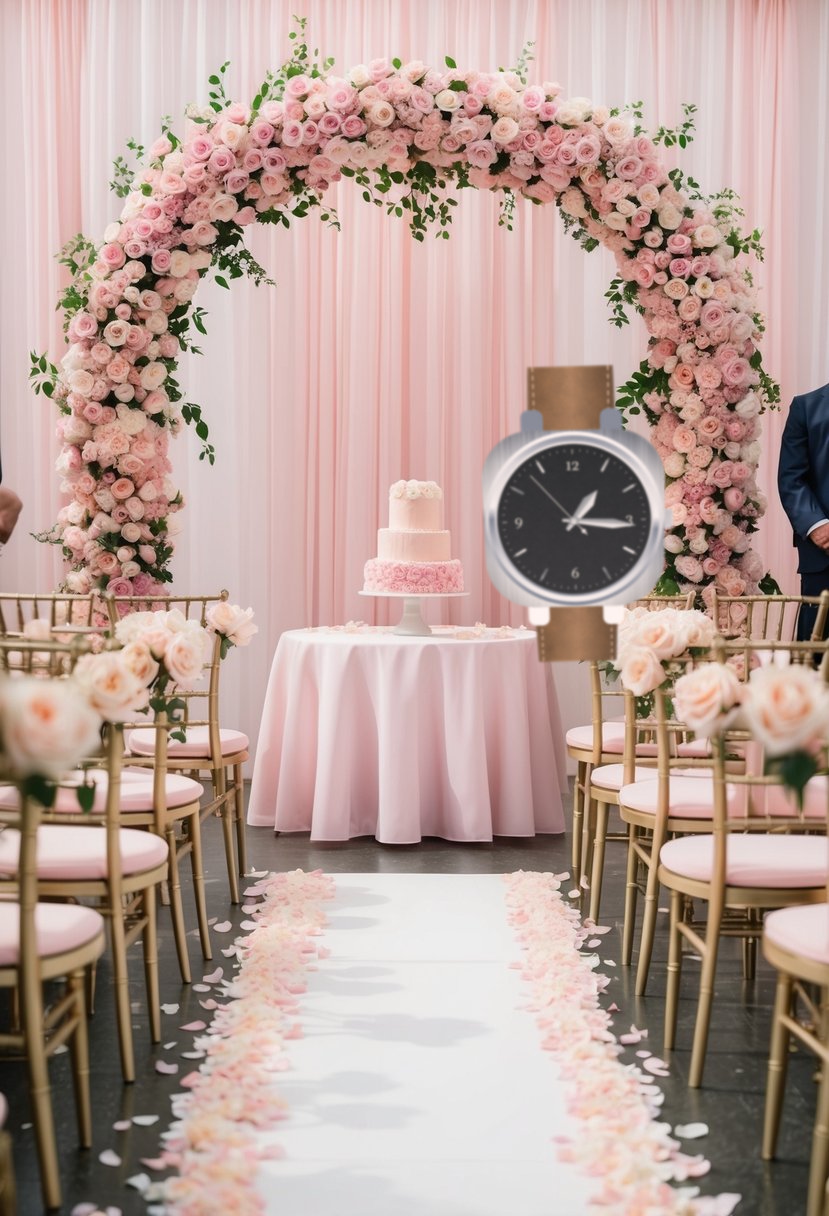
1:15:53
